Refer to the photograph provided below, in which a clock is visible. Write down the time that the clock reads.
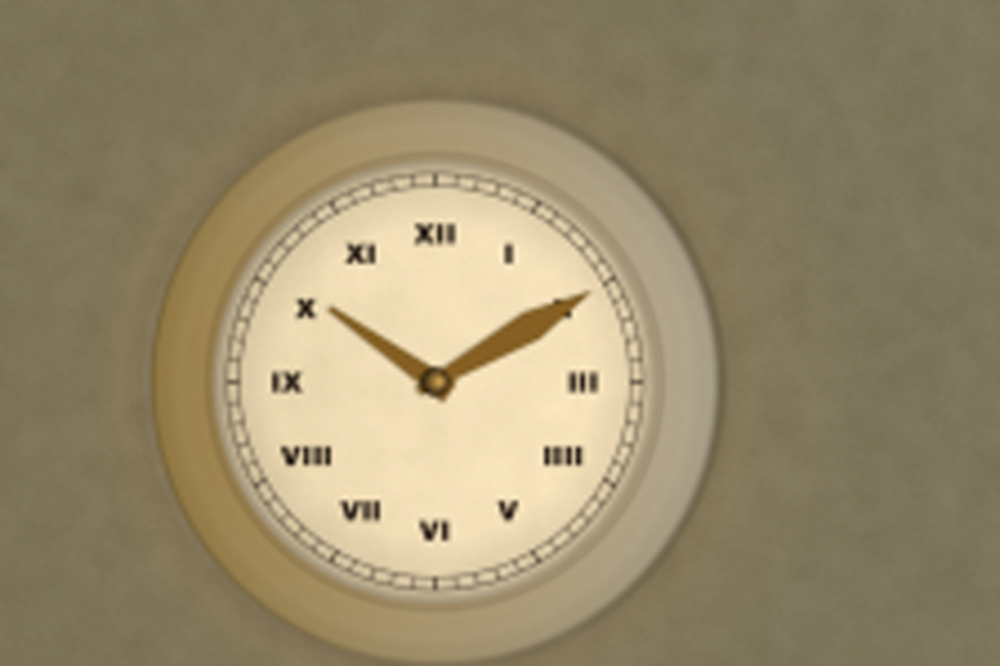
10:10
